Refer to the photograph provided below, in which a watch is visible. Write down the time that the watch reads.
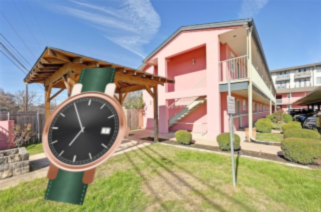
6:55
